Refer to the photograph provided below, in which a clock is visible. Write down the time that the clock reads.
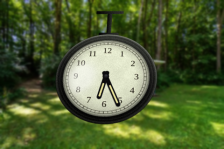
6:26
